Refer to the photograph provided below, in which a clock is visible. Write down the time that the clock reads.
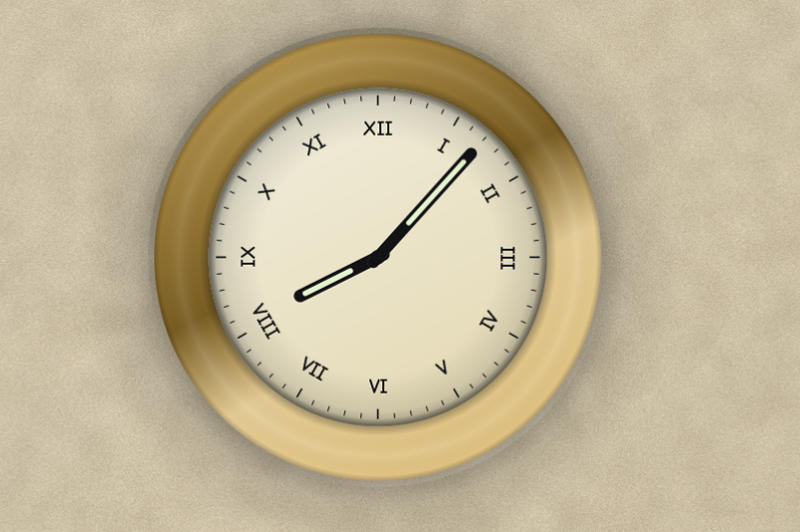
8:07
